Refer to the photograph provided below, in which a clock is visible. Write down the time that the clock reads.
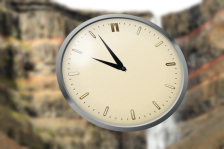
9:56
